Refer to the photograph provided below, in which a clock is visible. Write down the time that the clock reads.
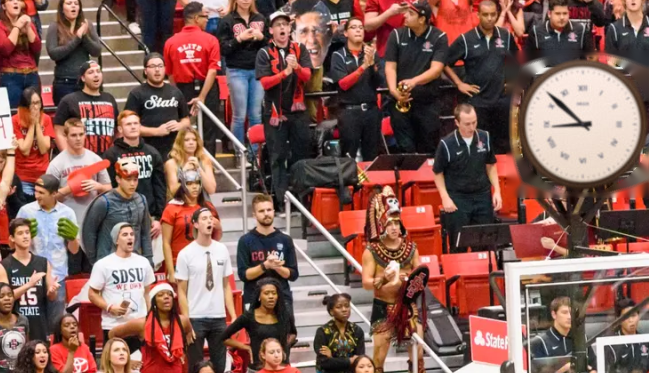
8:52
